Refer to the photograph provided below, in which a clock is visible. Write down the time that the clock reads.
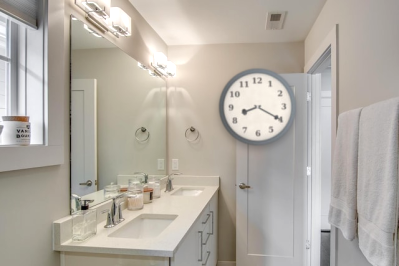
8:20
